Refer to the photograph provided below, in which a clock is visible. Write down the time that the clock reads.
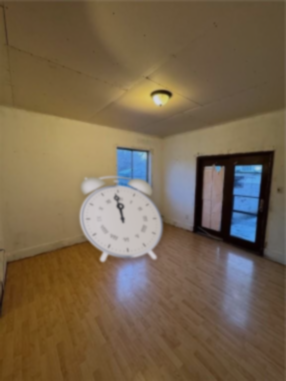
11:59
